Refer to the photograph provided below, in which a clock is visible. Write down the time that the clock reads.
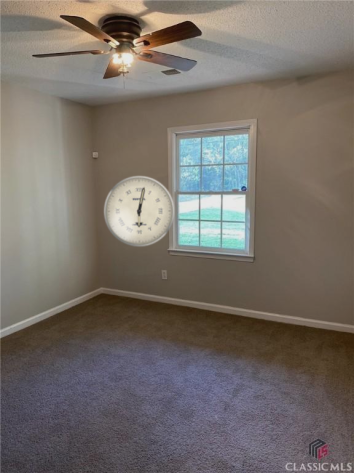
6:02
